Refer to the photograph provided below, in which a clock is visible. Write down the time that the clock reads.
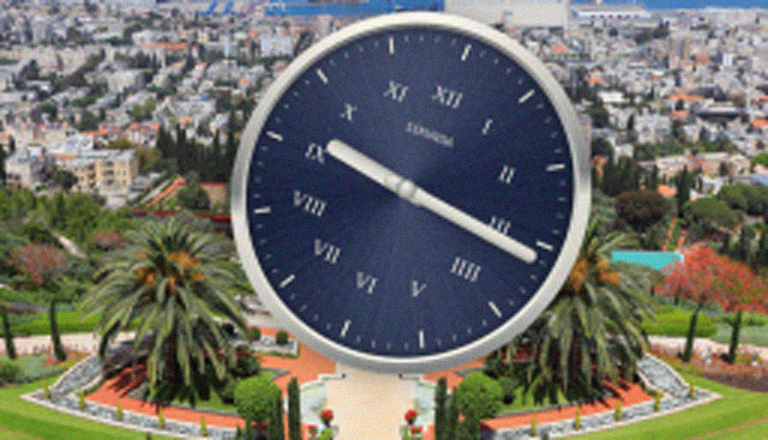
9:16
